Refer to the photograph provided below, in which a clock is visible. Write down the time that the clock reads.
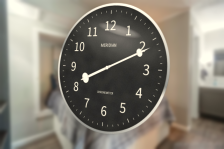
8:11
